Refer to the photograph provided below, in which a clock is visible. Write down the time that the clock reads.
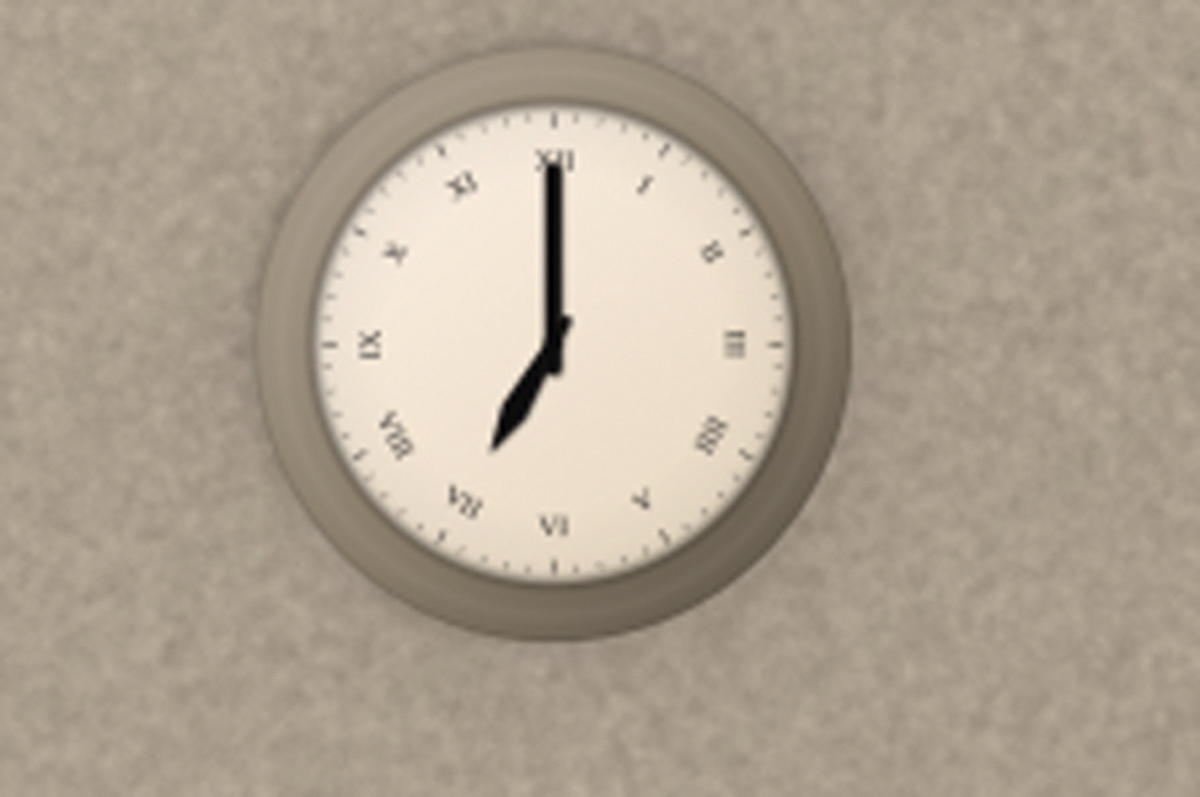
7:00
